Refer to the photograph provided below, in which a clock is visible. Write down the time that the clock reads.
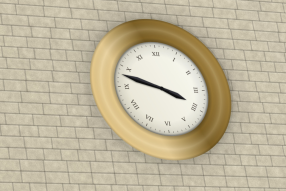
3:48
